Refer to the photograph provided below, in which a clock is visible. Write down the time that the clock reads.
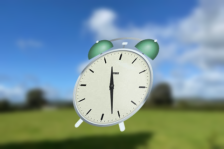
11:27
